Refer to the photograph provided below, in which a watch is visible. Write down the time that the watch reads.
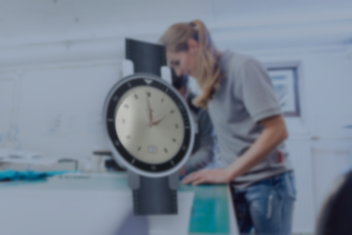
1:59
